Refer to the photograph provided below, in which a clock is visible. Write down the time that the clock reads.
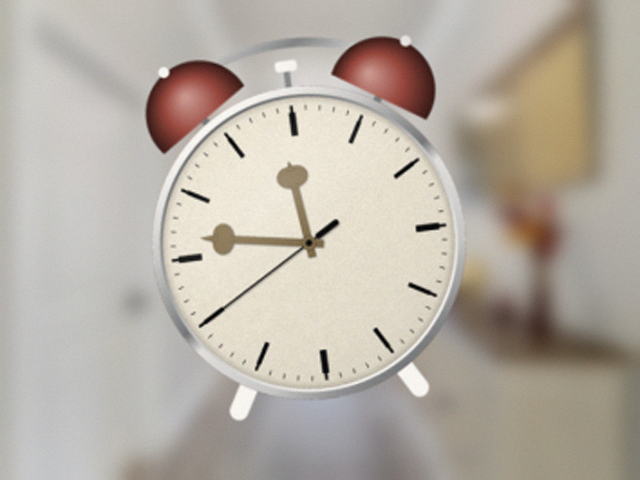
11:46:40
